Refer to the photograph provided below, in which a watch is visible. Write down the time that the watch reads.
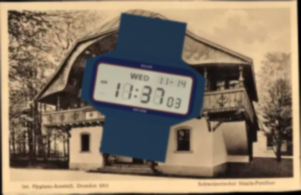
11:37:03
